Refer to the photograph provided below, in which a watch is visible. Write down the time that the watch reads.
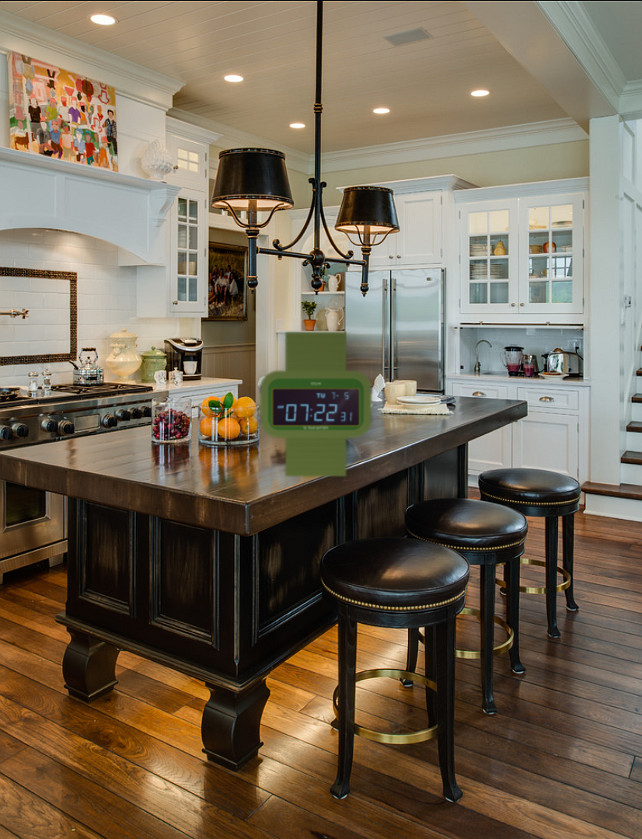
7:22
